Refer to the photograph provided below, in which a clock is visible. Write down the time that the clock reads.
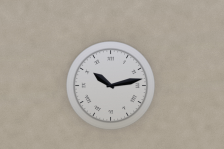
10:13
